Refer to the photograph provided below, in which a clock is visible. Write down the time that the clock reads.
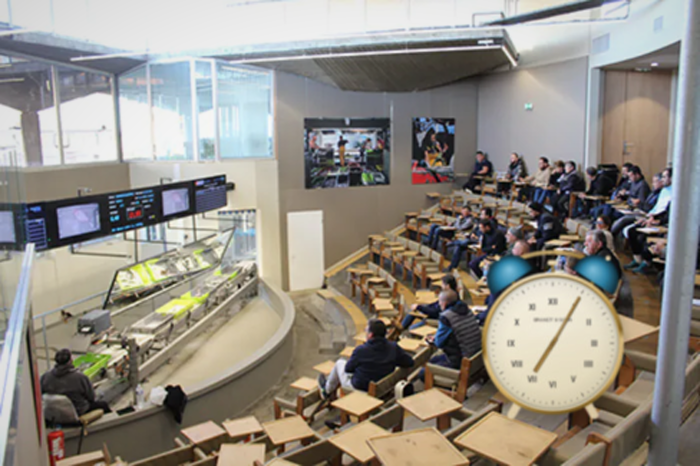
7:05
